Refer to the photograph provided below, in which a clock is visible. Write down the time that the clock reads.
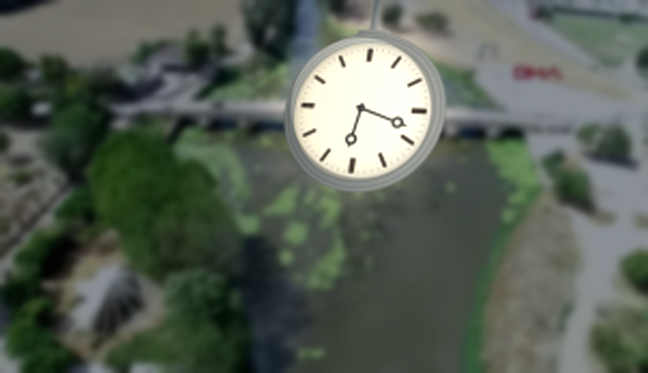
6:18
